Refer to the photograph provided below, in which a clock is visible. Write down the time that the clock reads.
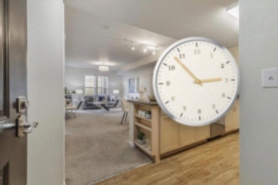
2:53
